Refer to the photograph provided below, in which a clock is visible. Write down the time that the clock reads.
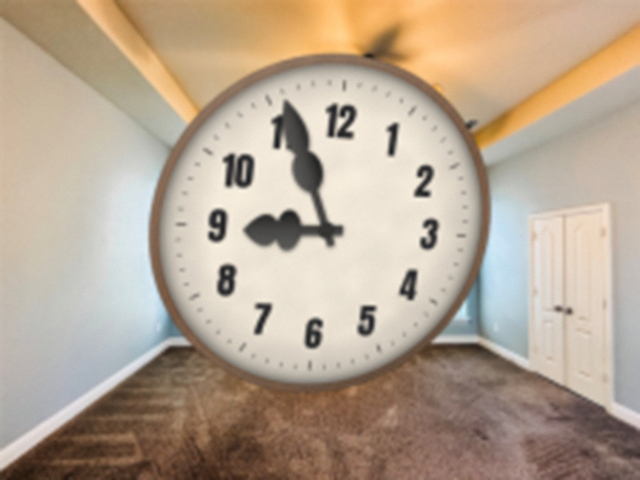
8:56
